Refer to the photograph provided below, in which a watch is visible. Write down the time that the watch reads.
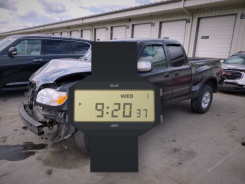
9:20:37
